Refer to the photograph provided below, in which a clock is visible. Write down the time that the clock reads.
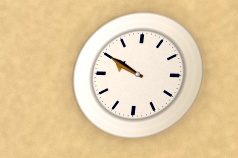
9:50
